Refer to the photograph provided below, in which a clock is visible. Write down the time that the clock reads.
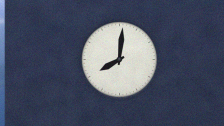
8:01
